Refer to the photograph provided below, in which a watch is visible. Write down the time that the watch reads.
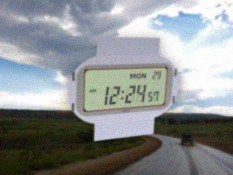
12:24:57
